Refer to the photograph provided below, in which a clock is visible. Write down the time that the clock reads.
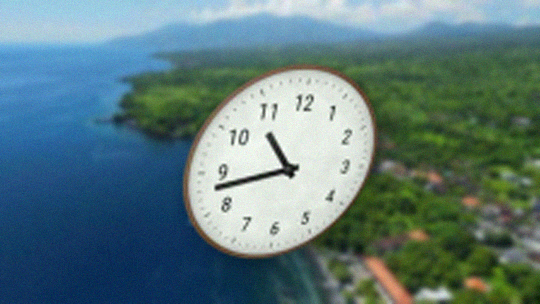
10:43
